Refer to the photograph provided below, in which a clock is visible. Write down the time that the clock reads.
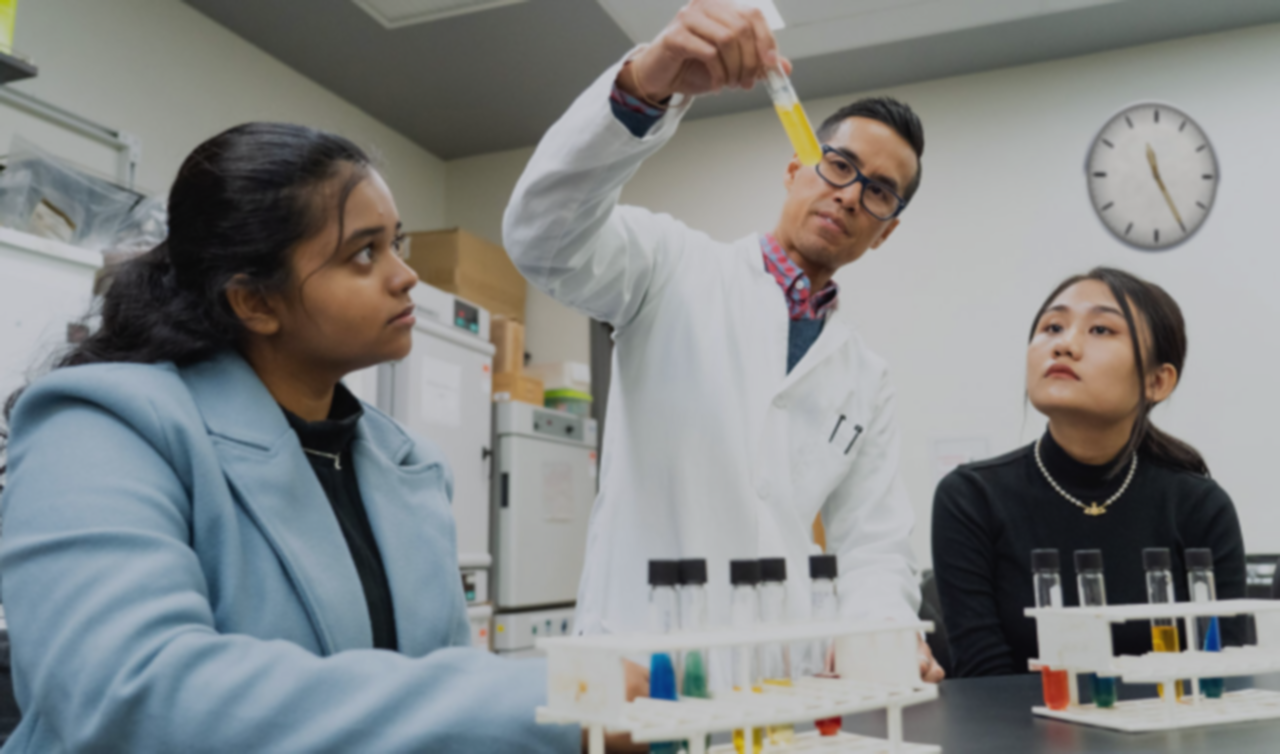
11:25
